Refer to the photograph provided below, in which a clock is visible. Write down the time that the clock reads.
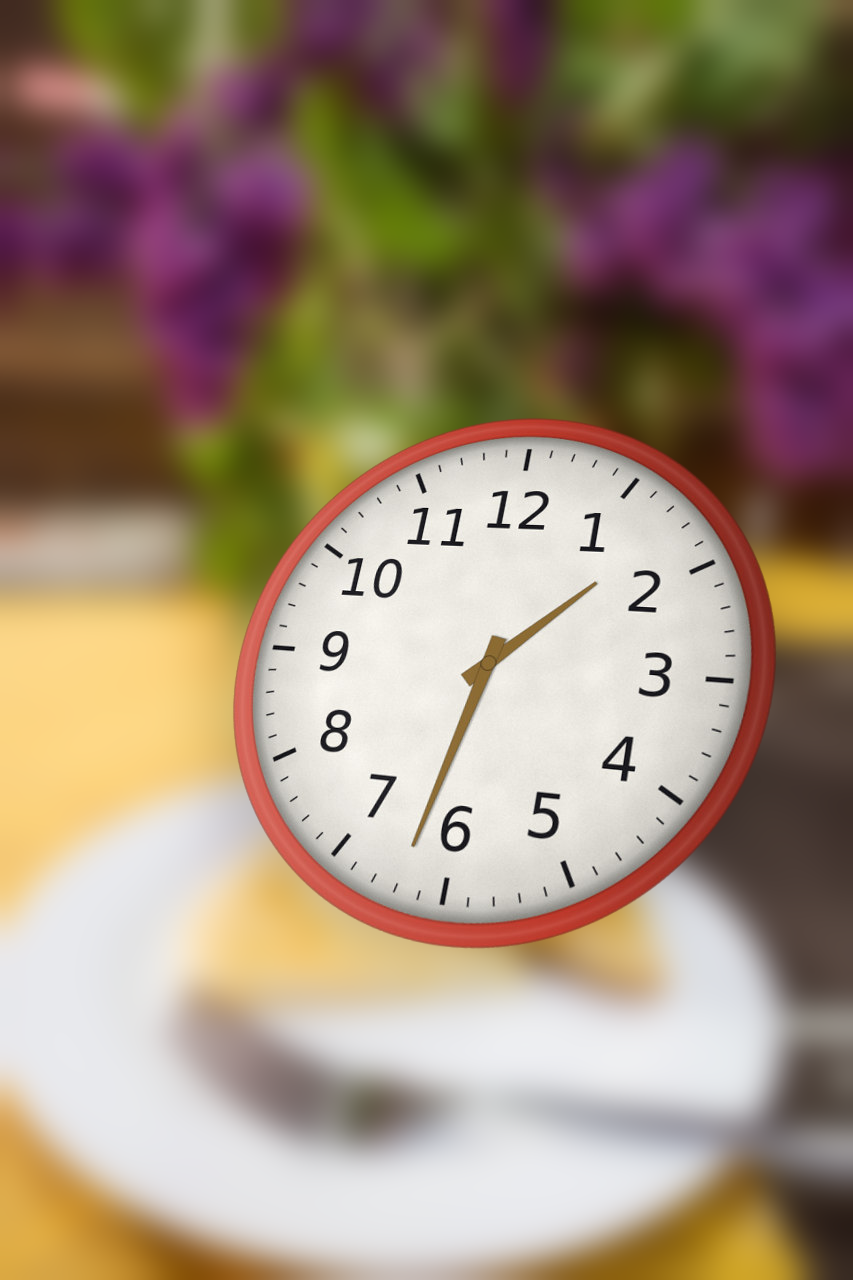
1:32
